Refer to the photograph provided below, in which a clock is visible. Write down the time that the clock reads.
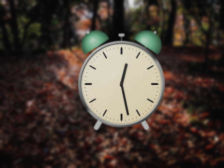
12:28
